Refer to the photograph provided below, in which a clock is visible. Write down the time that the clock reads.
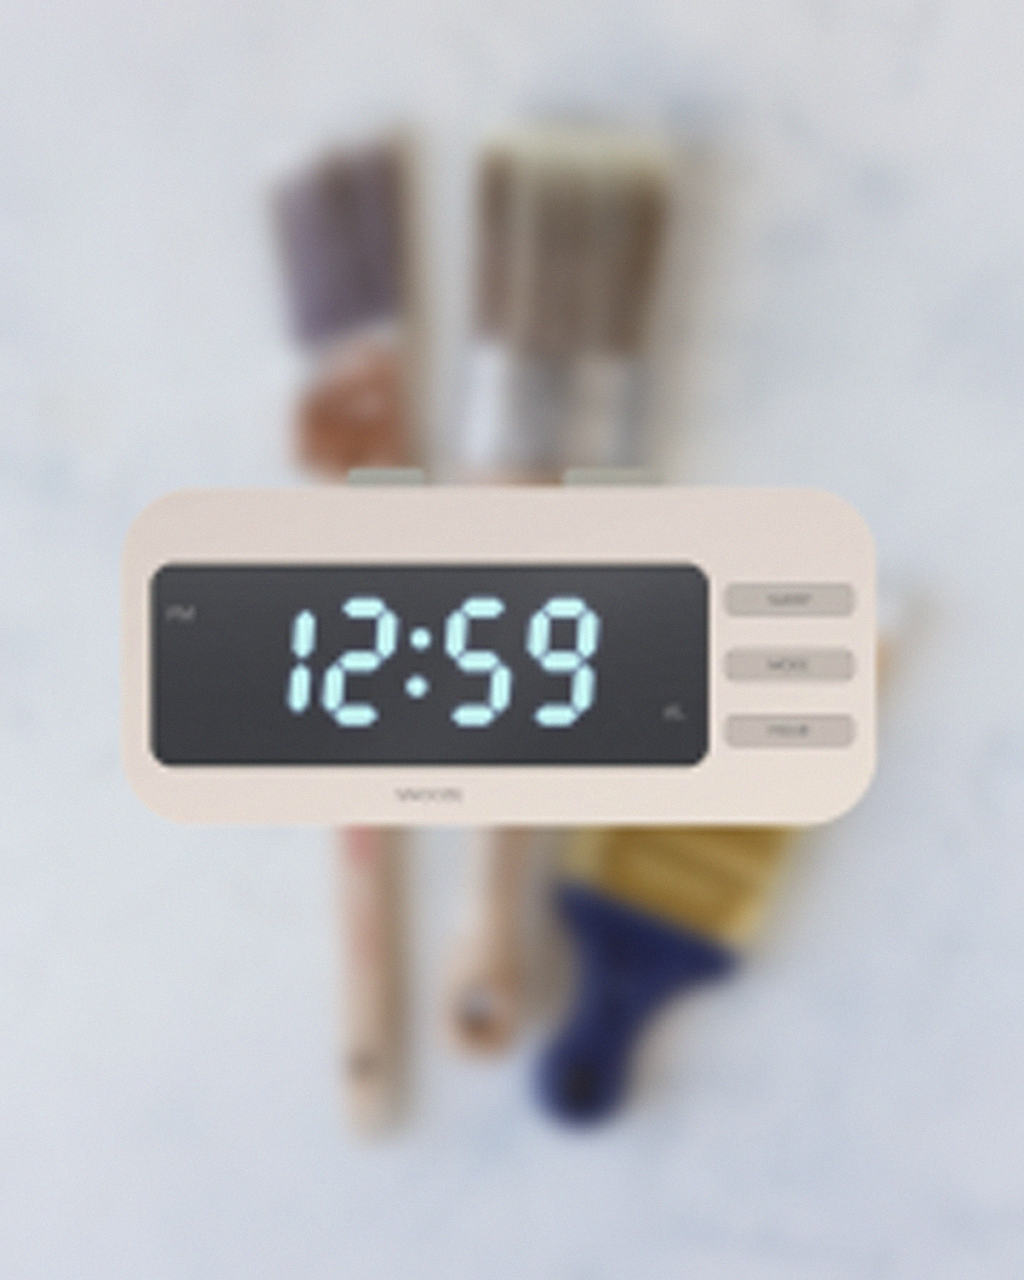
12:59
